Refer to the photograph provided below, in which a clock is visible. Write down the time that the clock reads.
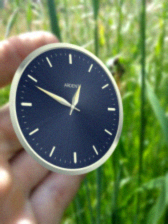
12:49
